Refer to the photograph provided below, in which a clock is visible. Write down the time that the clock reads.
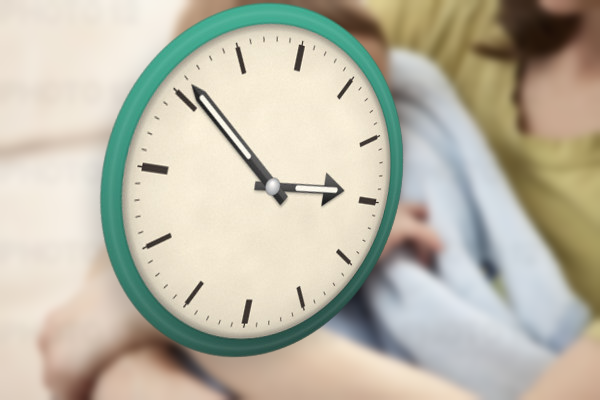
2:51
